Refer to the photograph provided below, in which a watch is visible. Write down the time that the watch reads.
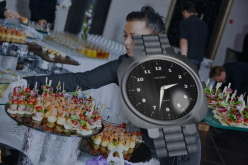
2:33
